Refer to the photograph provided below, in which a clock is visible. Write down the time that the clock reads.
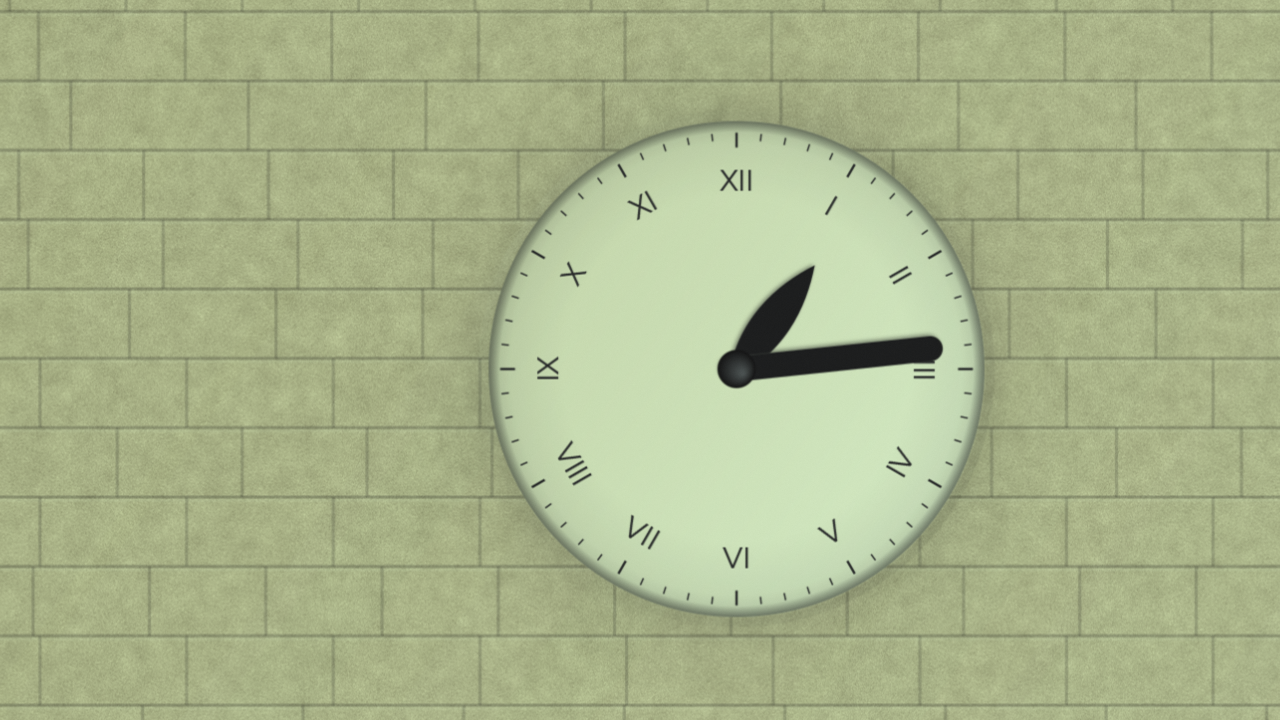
1:14
